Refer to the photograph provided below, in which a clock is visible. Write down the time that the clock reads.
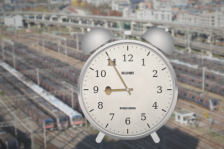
8:55
